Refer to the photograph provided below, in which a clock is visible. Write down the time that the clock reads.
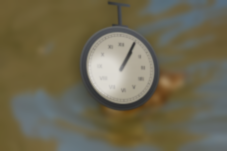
1:05
